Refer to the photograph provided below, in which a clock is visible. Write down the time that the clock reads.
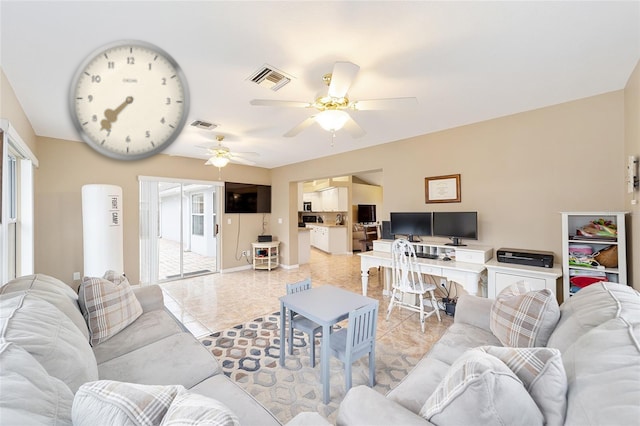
7:37
